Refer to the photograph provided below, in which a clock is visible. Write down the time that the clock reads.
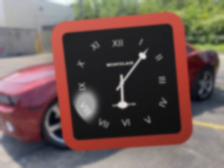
6:07
